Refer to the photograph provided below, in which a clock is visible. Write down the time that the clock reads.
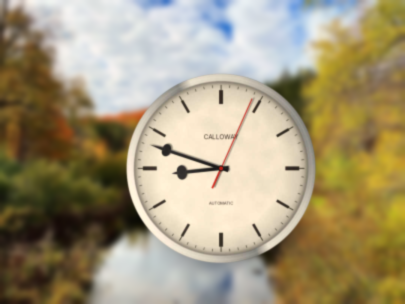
8:48:04
